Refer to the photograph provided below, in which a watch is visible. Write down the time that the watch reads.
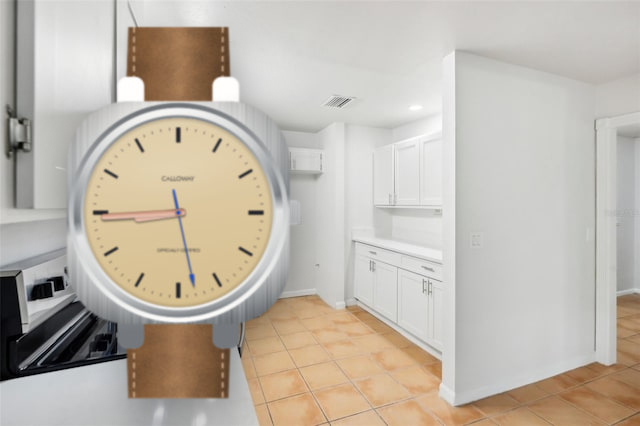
8:44:28
